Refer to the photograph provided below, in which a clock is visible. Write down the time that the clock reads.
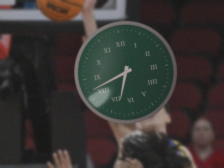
6:42
